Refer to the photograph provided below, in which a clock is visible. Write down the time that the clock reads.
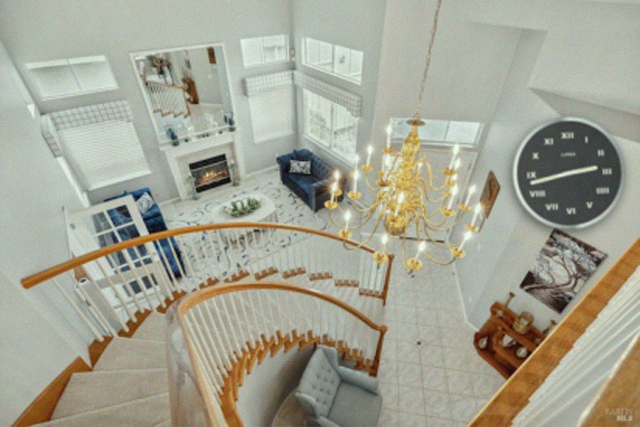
2:43
